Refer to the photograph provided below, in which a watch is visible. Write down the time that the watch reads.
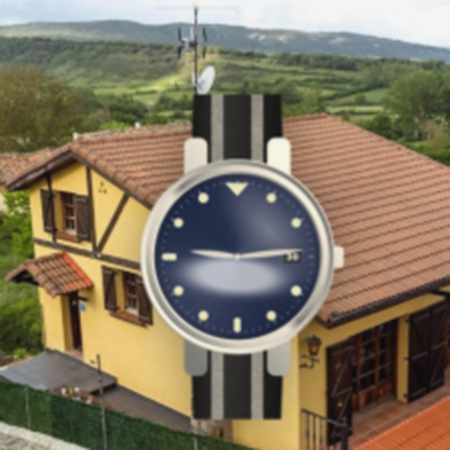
9:14
